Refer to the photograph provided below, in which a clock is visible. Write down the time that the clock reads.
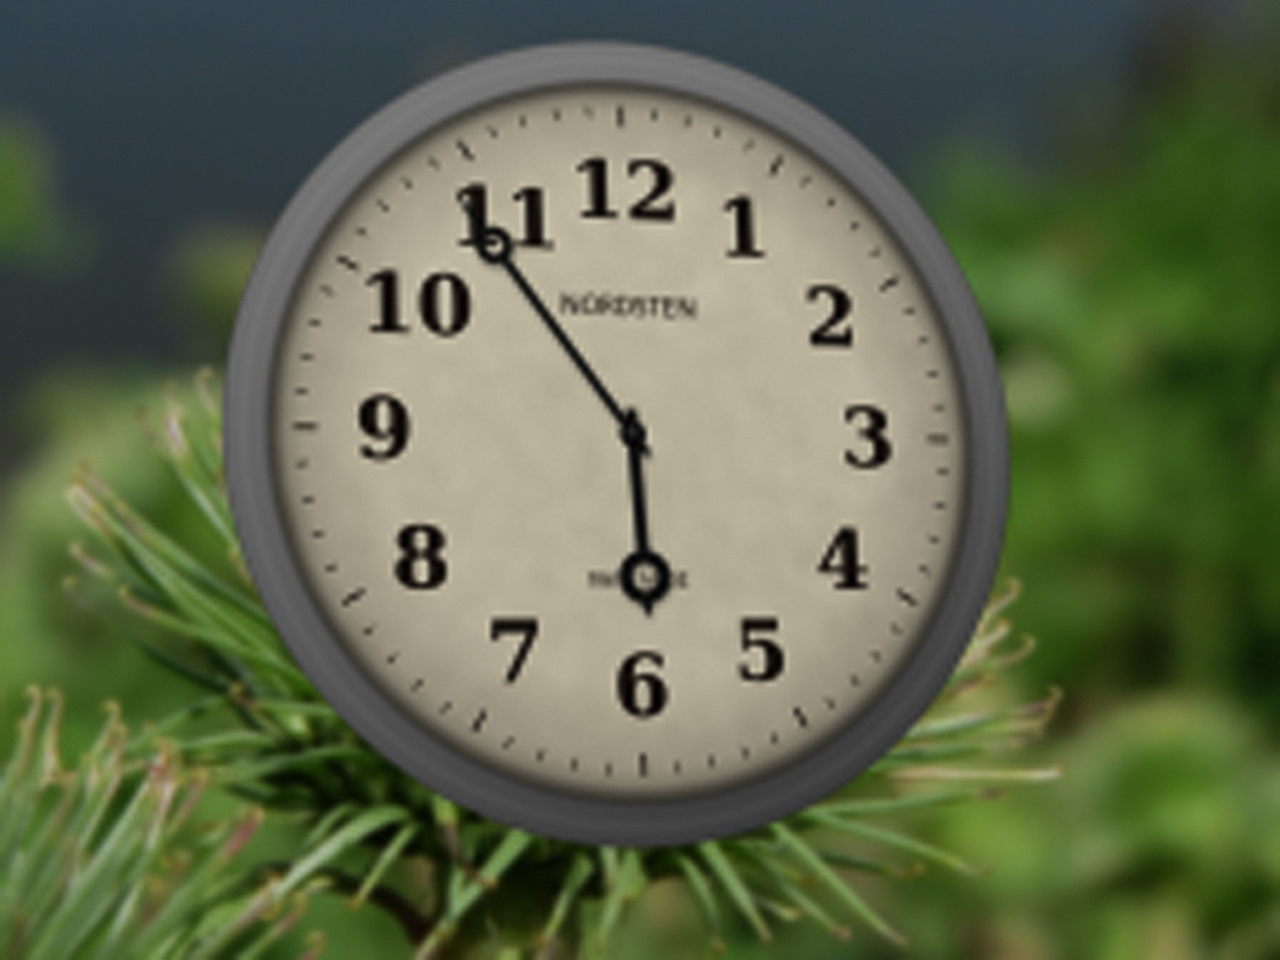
5:54
